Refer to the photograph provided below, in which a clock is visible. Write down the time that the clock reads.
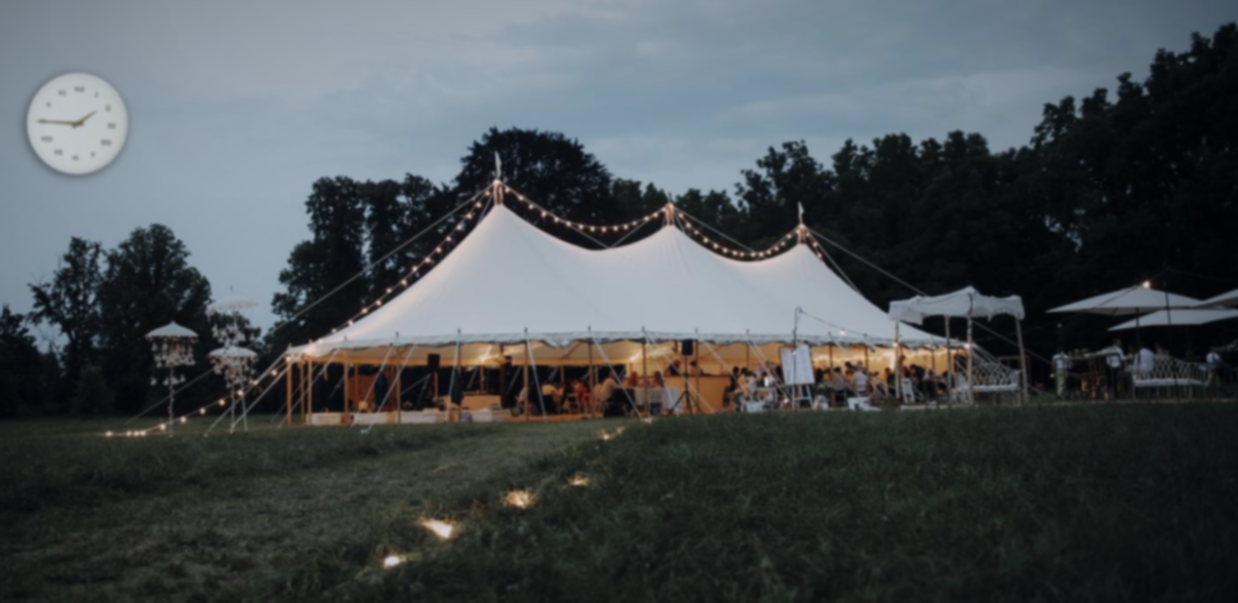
1:45
